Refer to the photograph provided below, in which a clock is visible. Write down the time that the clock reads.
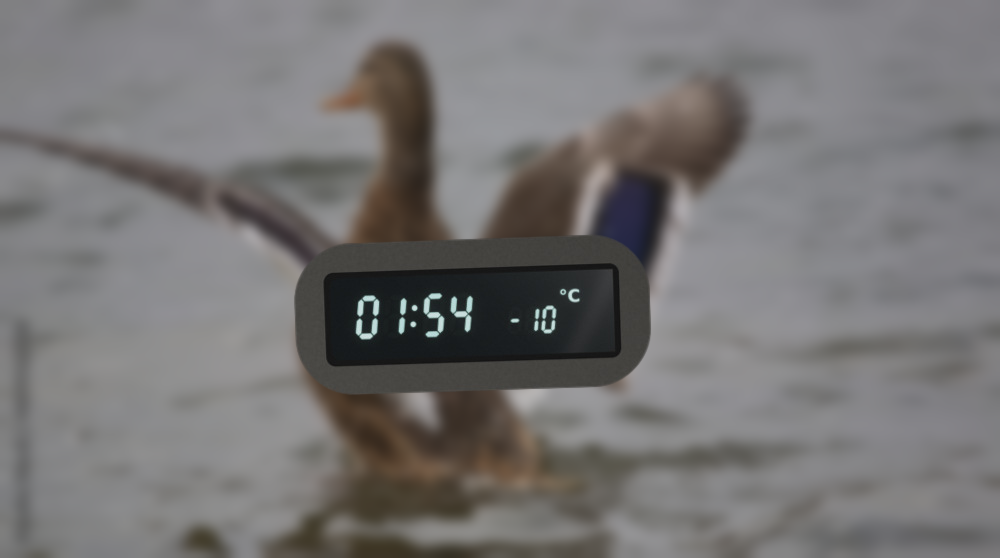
1:54
